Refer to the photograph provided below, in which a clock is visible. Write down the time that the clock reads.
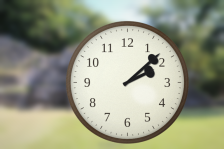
2:08
